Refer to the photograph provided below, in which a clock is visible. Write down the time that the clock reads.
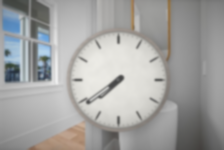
7:39
